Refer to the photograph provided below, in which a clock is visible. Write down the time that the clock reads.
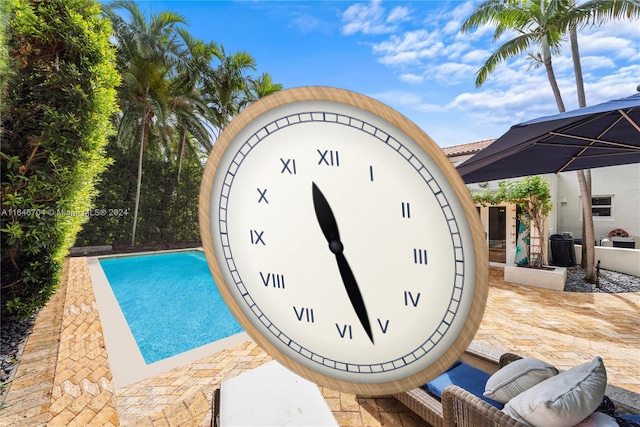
11:27
